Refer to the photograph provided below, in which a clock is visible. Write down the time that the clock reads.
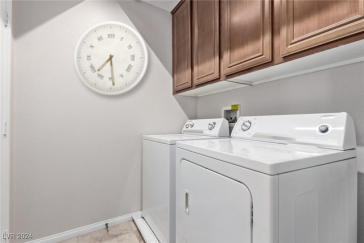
7:29
